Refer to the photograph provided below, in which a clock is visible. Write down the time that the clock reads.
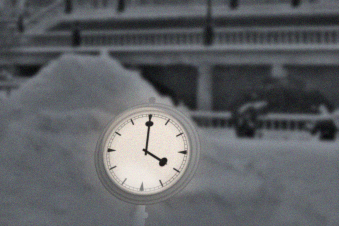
4:00
